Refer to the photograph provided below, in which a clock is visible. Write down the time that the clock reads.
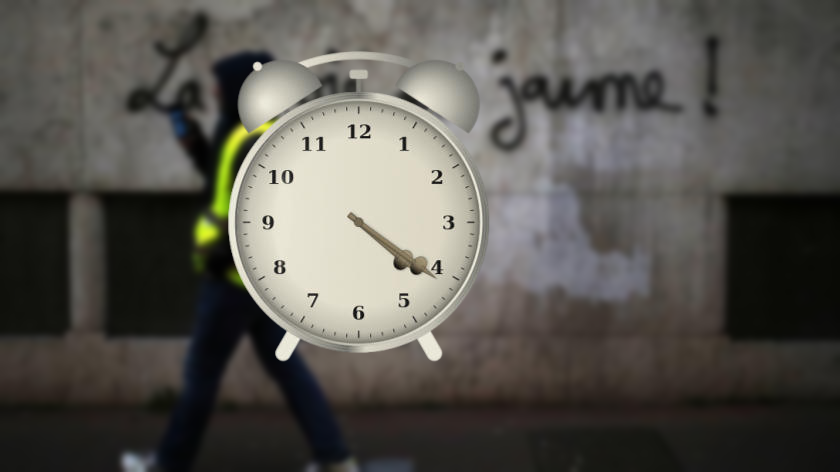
4:21
